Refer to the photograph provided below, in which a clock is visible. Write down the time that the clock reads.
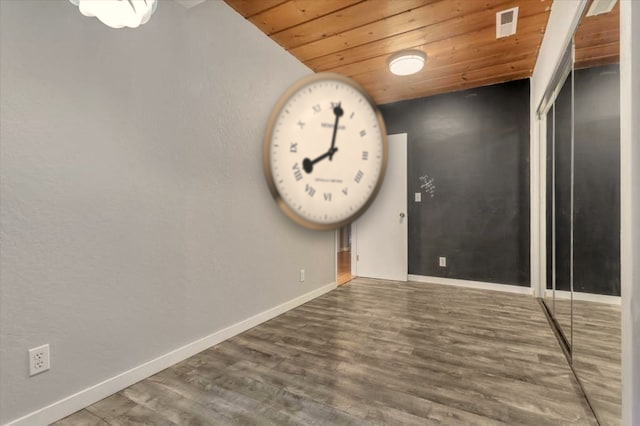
8:01
